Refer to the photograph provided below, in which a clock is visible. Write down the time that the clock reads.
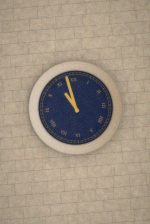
10:58
